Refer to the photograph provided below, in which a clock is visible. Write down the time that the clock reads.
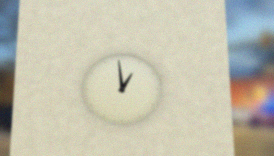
12:59
